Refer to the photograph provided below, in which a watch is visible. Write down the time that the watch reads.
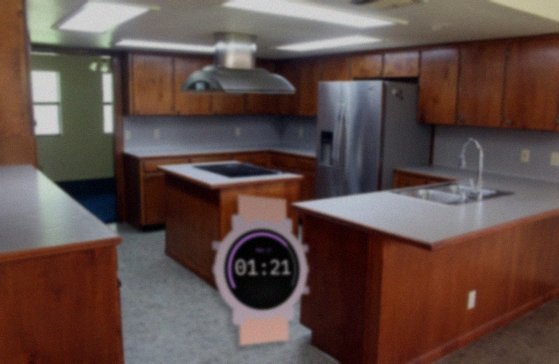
1:21
